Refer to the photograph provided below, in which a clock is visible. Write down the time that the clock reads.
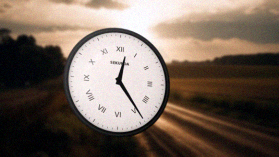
12:24
